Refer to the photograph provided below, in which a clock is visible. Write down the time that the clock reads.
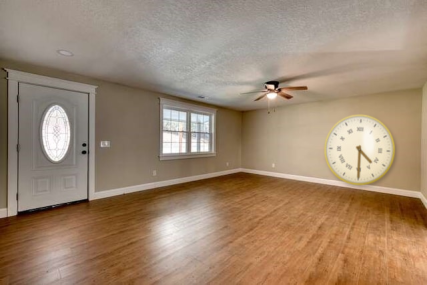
4:30
